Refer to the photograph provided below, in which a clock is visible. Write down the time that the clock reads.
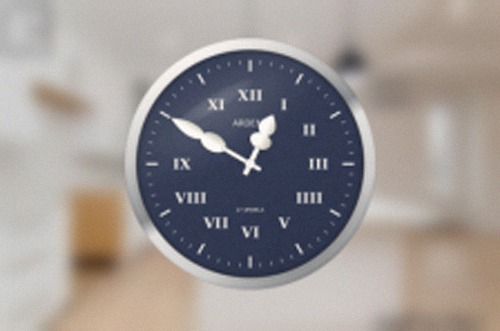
12:50
